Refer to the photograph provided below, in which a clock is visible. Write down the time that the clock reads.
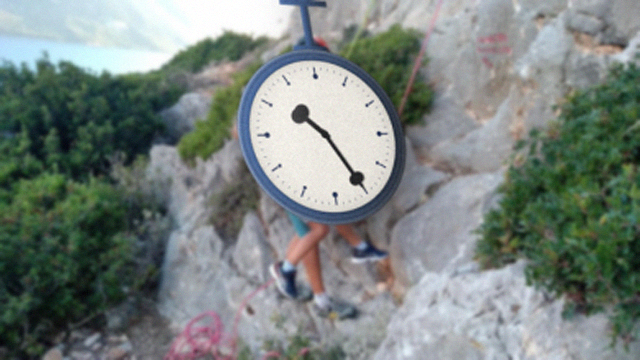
10:25
